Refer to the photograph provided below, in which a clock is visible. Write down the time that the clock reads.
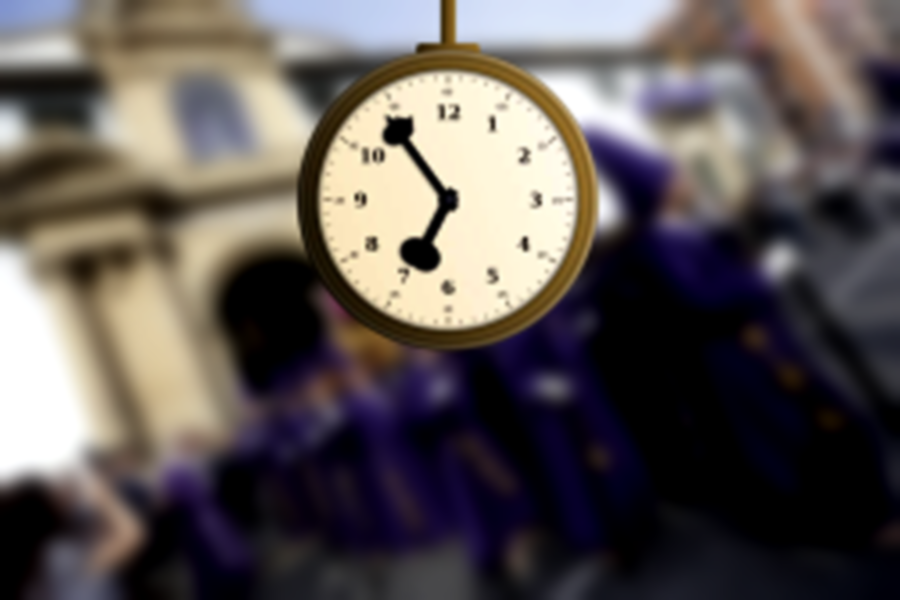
6:54
